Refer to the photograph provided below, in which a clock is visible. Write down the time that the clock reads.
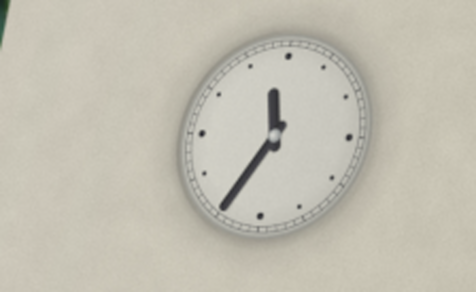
11:35
